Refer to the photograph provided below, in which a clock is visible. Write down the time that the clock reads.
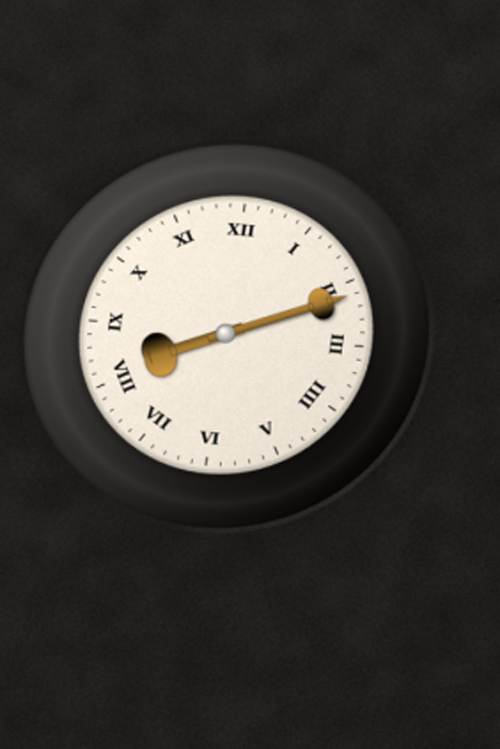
8:11
